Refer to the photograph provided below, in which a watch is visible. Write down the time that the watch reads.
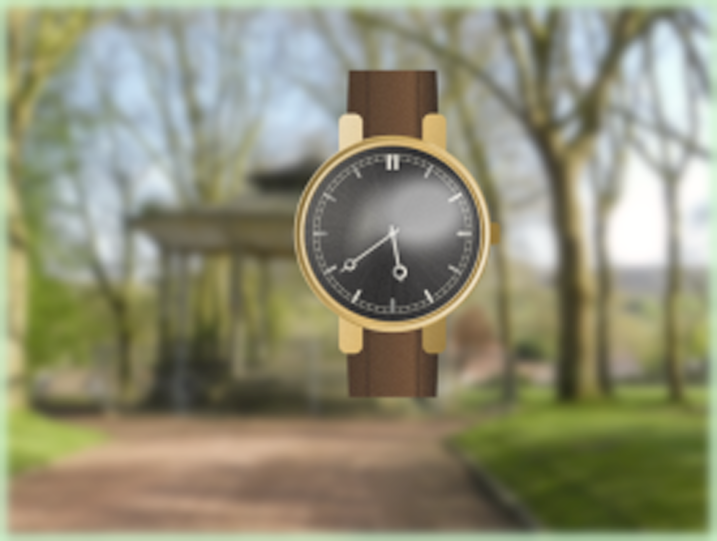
5:39
